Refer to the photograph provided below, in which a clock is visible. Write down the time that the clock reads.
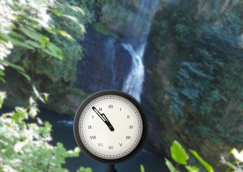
10:53
